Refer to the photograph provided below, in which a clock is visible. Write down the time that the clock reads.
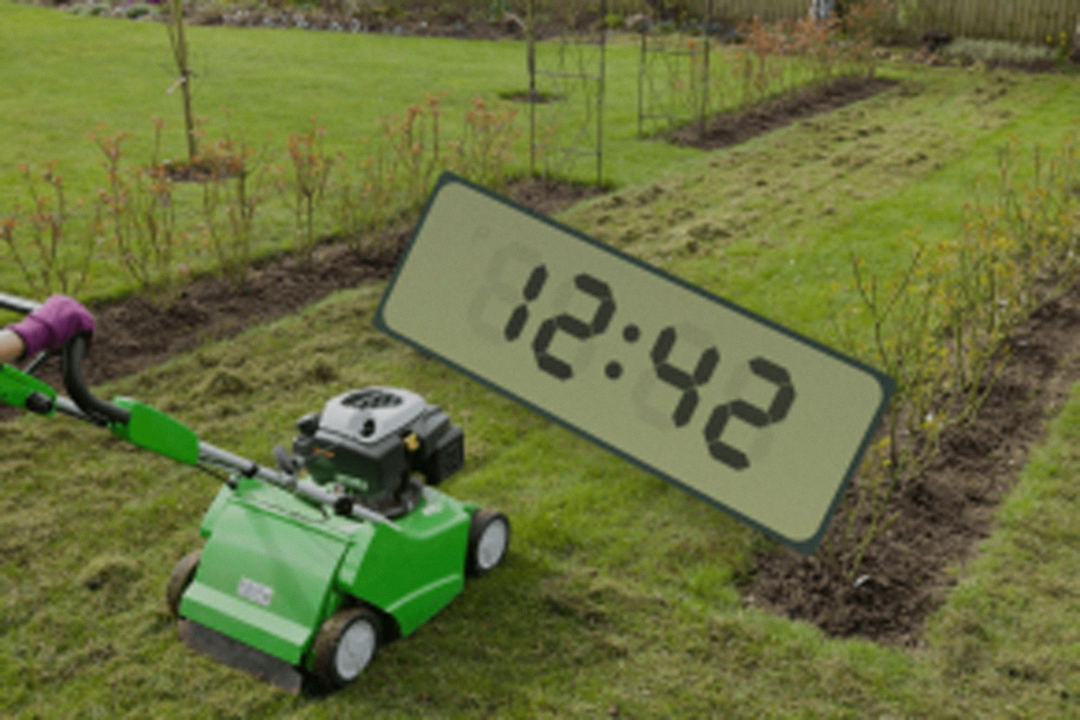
12:42
